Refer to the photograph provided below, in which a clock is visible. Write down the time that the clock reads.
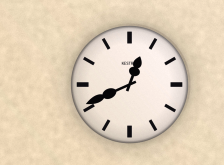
12:41
